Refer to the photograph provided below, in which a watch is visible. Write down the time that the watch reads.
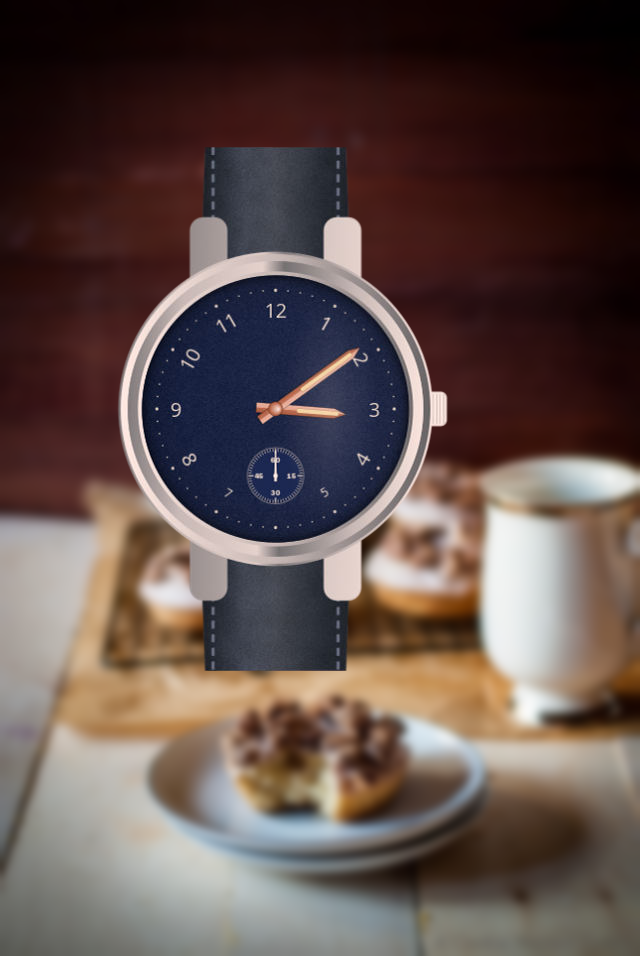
3:09
